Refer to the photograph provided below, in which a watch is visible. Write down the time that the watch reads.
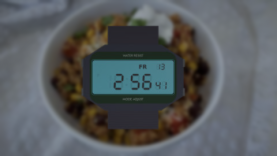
2:56
